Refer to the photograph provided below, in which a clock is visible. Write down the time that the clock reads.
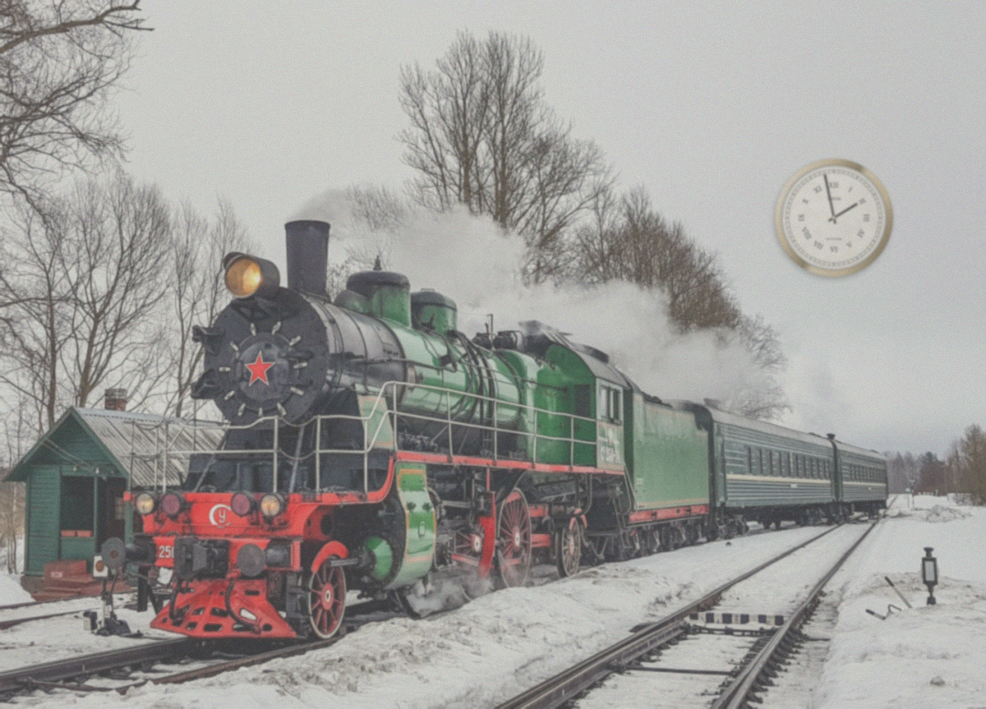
1:58
